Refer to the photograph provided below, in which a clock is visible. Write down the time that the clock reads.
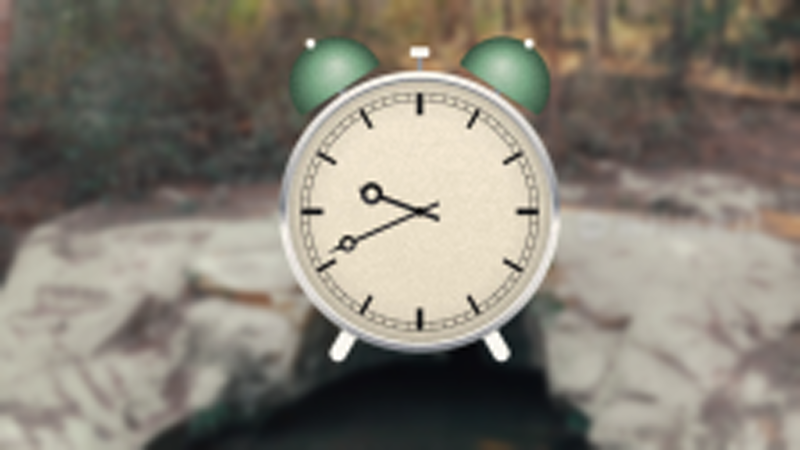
9:41
